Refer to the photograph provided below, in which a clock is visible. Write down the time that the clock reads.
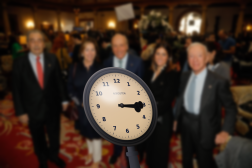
3:15
